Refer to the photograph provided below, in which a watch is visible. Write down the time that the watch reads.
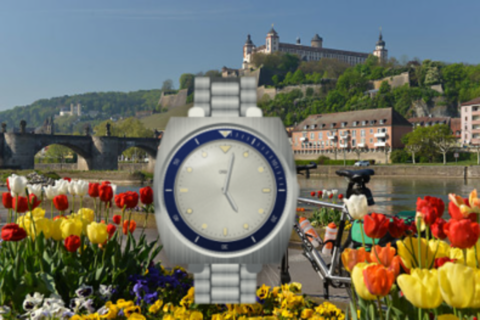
5:02
